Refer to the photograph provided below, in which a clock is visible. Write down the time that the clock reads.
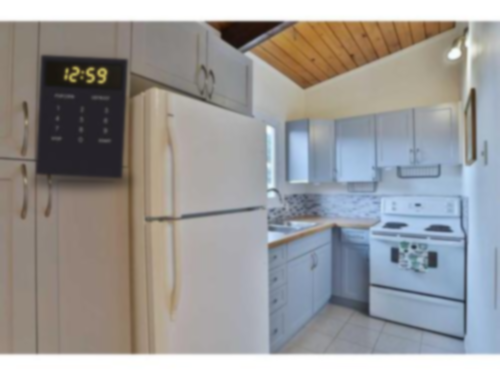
12:59
